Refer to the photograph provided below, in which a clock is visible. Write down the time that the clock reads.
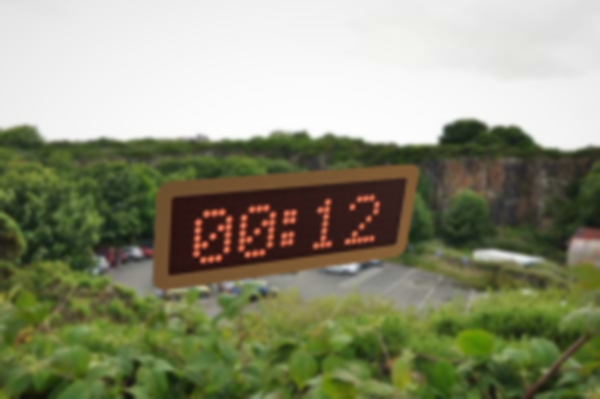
0:12
